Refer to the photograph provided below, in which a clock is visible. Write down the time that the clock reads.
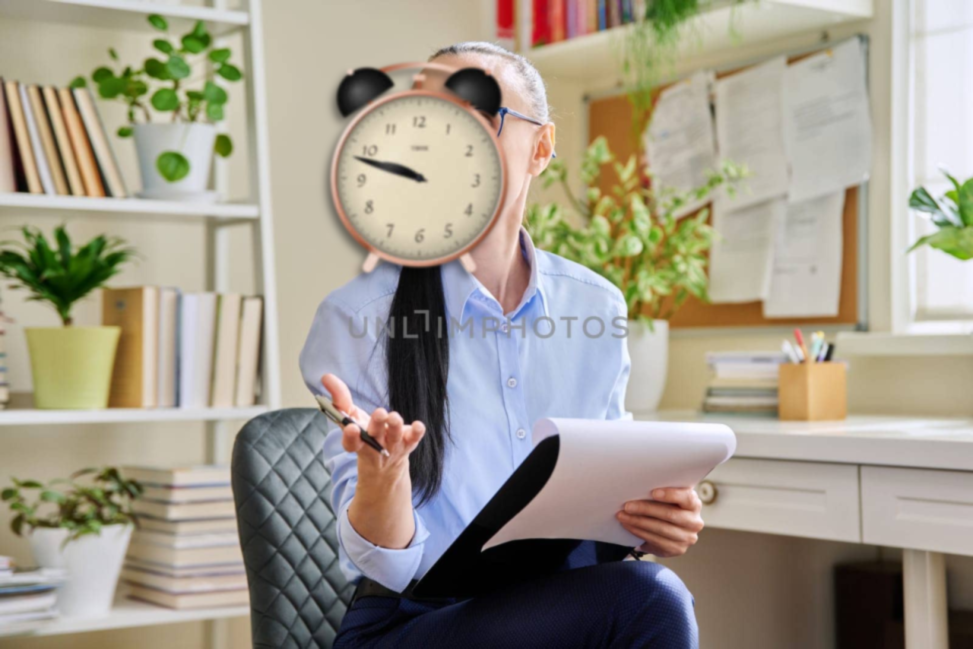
9:48
